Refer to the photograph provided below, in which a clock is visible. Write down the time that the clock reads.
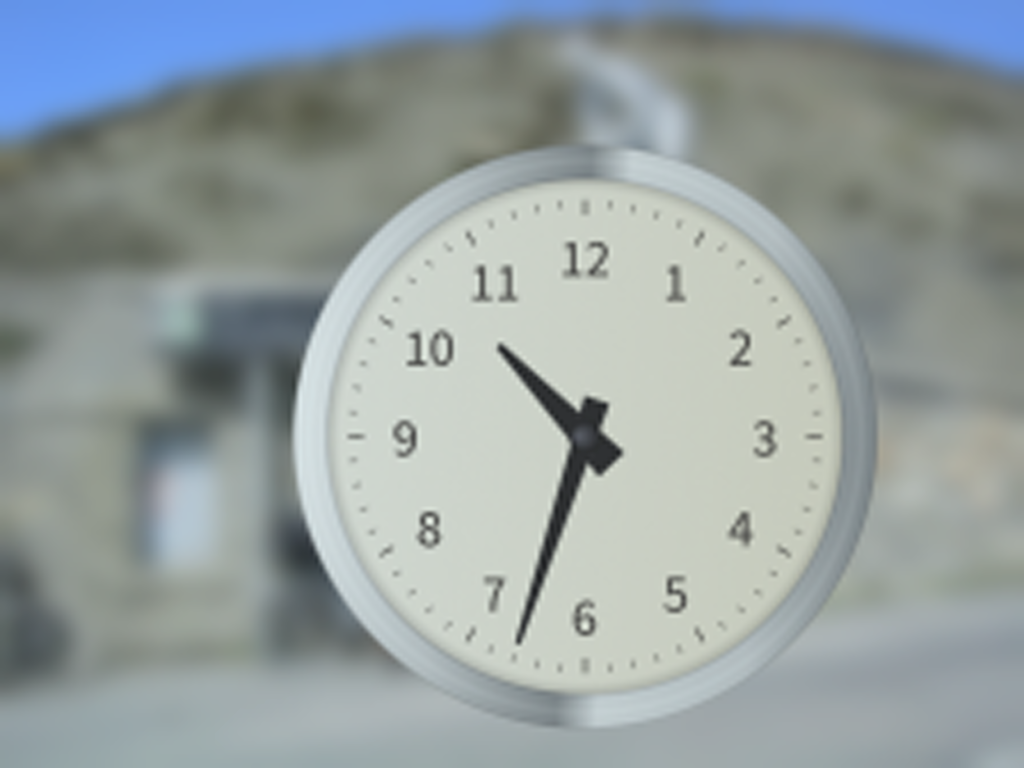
10:33
